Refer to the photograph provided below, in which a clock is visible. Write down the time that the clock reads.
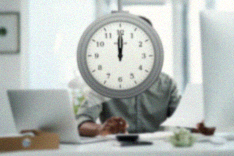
12:00
